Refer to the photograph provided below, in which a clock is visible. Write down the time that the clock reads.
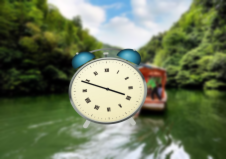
3:49
